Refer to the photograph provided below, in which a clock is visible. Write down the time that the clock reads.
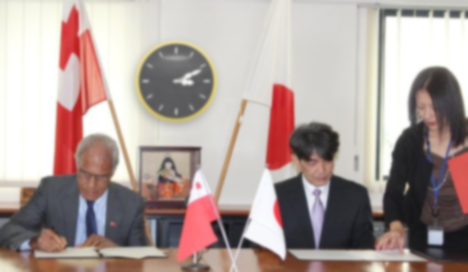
3:11
